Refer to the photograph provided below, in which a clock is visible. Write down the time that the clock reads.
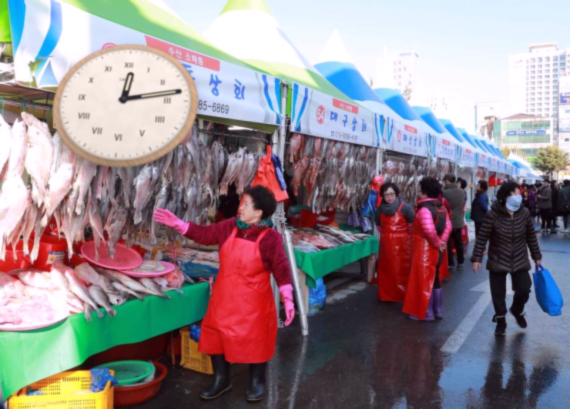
12:13
